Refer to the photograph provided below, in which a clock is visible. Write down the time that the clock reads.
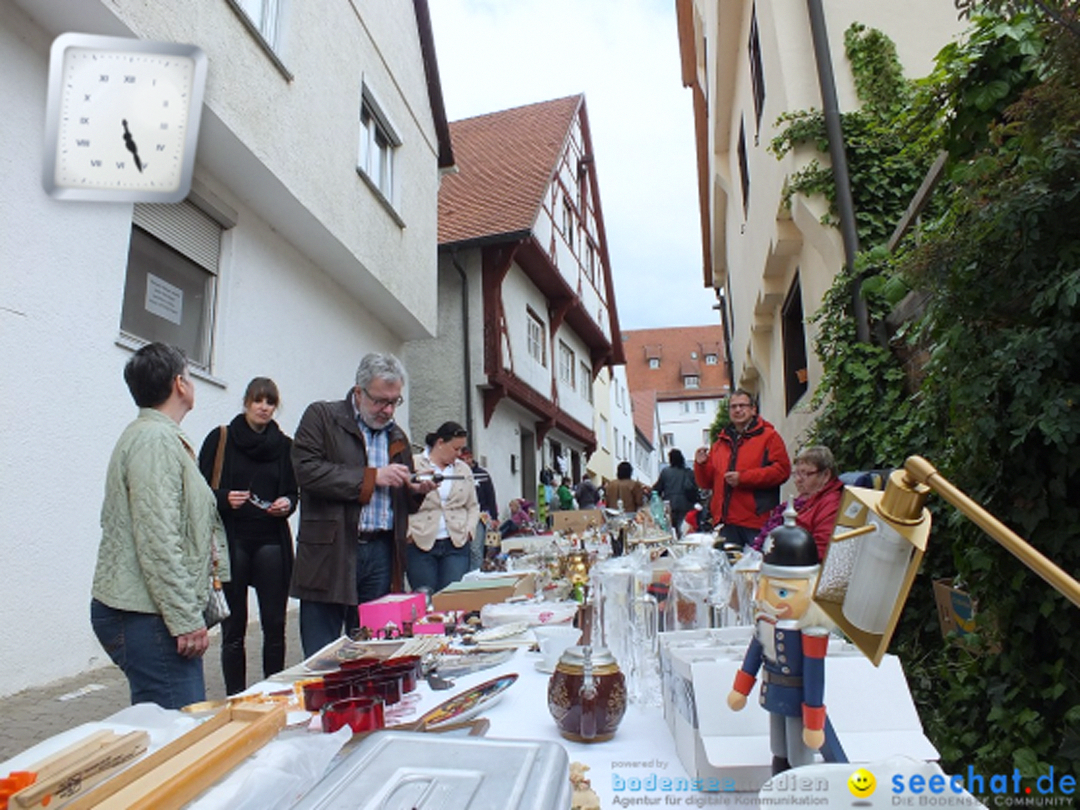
5:26
